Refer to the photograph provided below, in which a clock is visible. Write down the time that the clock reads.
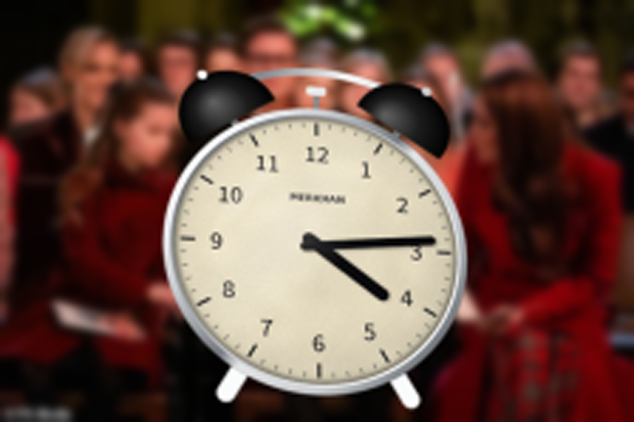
4:14
